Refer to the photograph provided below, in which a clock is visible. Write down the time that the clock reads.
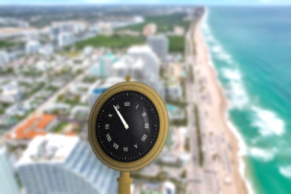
10:54
